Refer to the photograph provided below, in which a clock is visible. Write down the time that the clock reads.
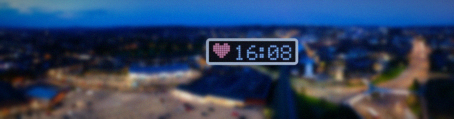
16:08
